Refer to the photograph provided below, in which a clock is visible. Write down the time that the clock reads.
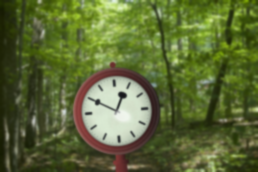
12:50
